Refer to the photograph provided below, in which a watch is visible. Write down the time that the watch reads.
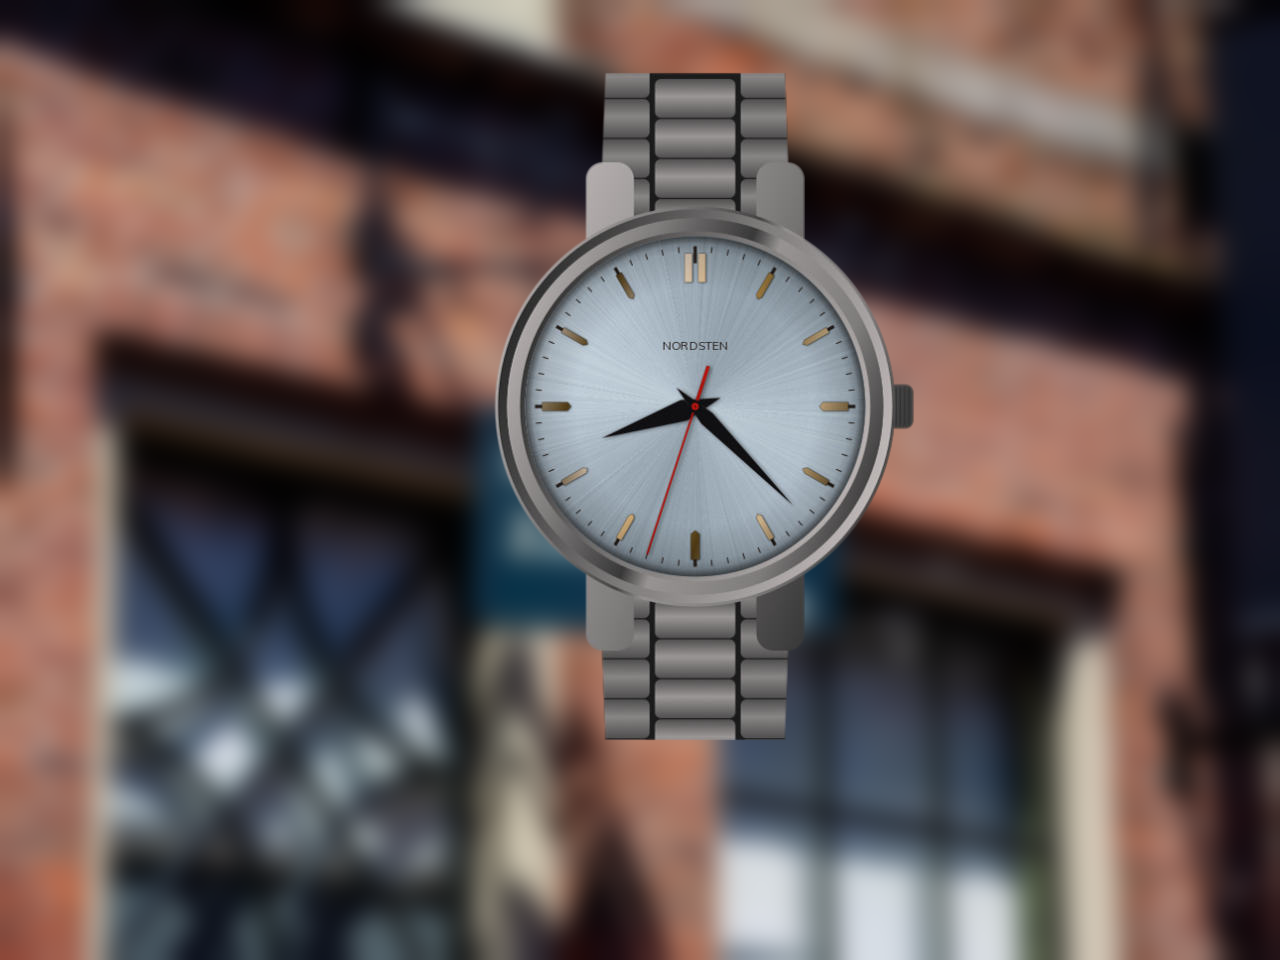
8:22:33
